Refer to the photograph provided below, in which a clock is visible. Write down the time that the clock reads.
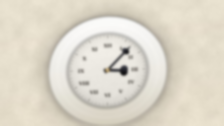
3:07
